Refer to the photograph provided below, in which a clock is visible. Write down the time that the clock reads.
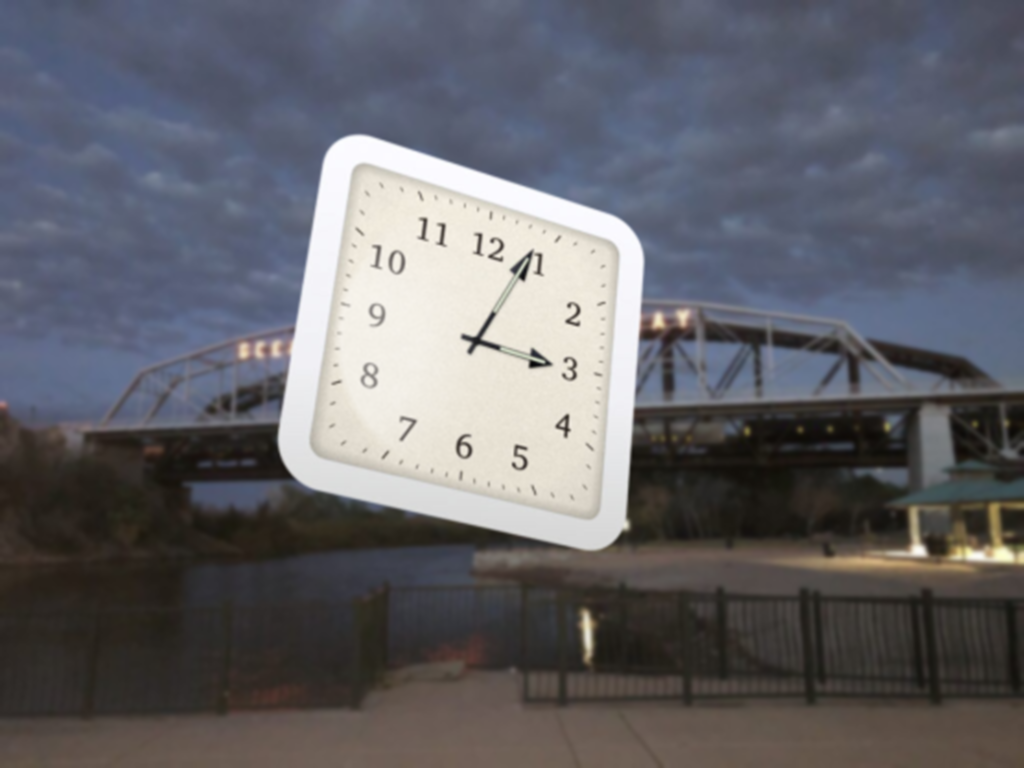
3:04
